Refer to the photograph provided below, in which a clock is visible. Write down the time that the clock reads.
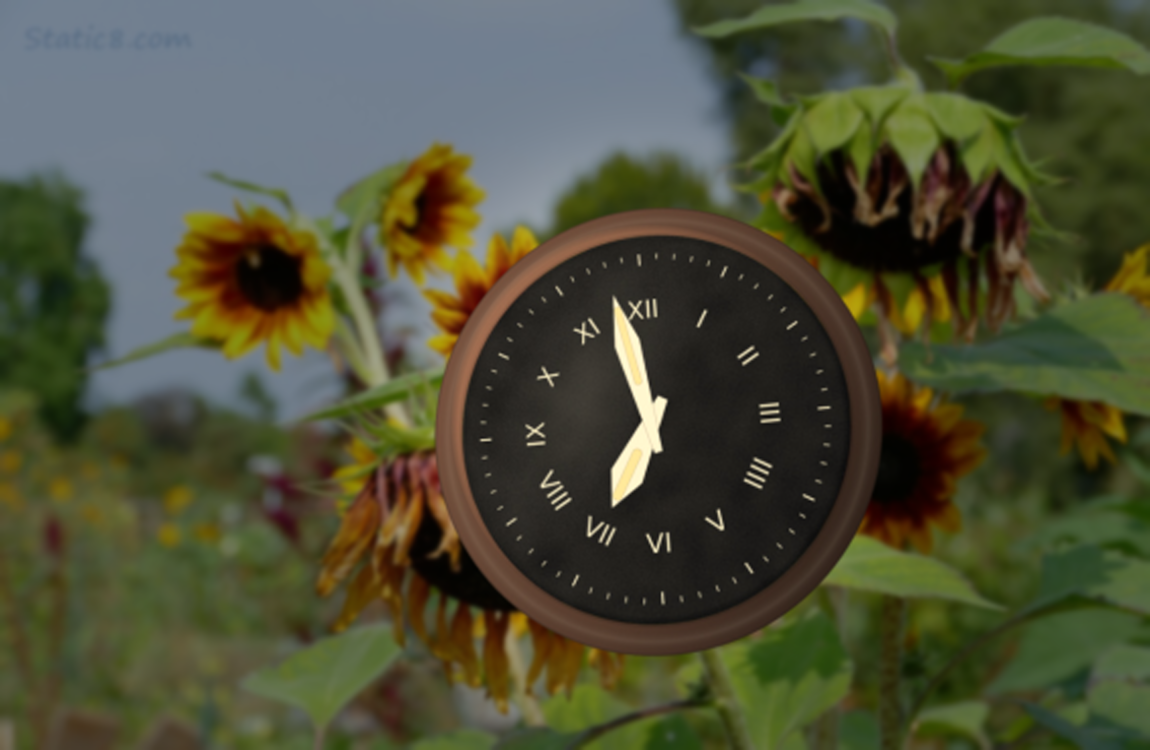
6:58
